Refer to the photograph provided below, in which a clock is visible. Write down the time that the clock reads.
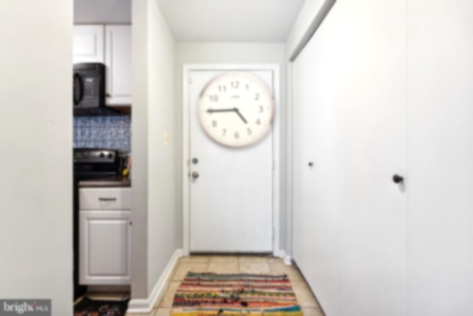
4:45
